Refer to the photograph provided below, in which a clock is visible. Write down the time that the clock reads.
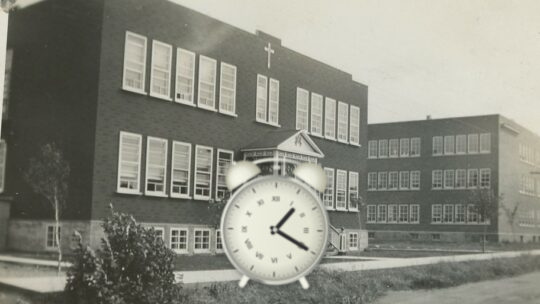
1:20
